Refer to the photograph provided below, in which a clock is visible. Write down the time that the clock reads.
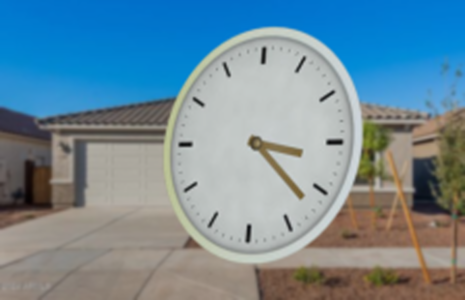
3:22
